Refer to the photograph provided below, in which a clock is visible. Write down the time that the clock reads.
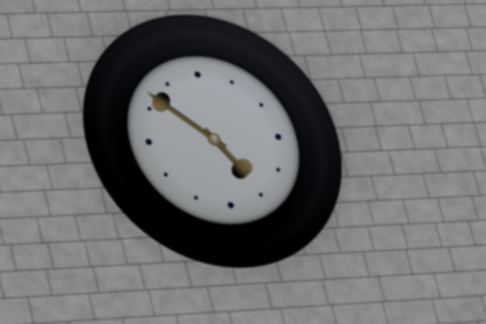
4:52
